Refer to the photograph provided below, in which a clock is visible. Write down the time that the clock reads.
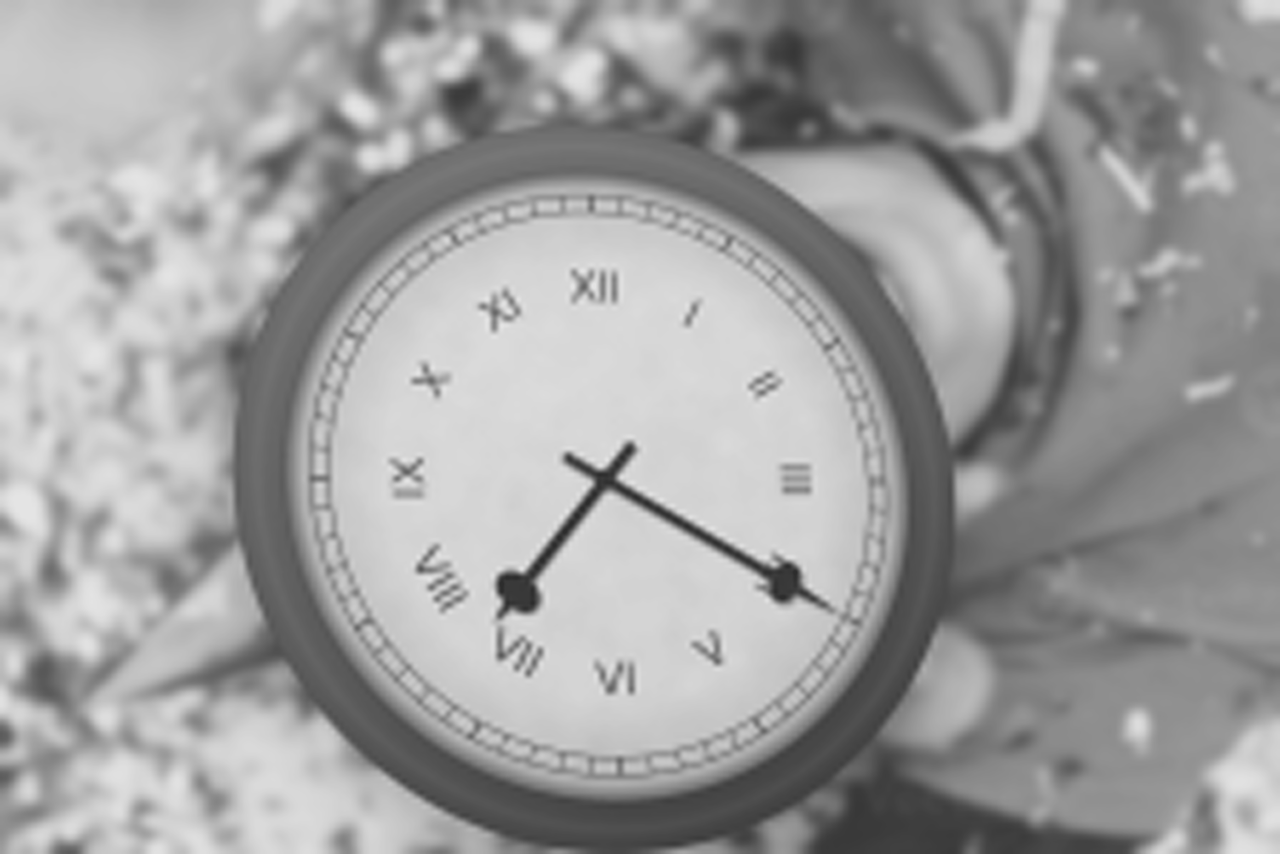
7:20
